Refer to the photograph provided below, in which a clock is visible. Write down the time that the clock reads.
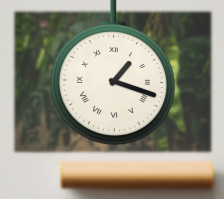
1:18
